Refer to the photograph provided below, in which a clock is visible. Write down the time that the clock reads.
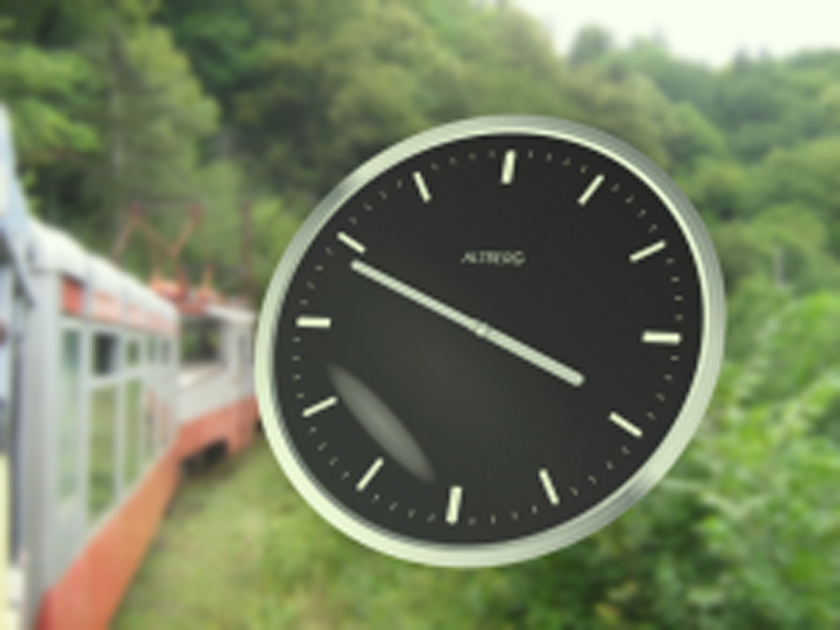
3:49
